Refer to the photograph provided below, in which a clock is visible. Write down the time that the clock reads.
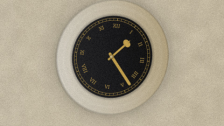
1:23
